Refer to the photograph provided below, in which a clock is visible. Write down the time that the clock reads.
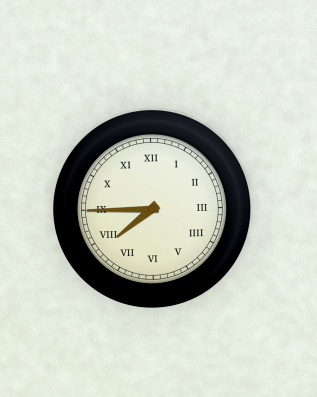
7:45
